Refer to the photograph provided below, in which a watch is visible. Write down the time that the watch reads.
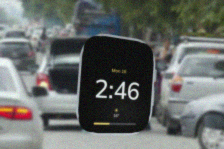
2:46
